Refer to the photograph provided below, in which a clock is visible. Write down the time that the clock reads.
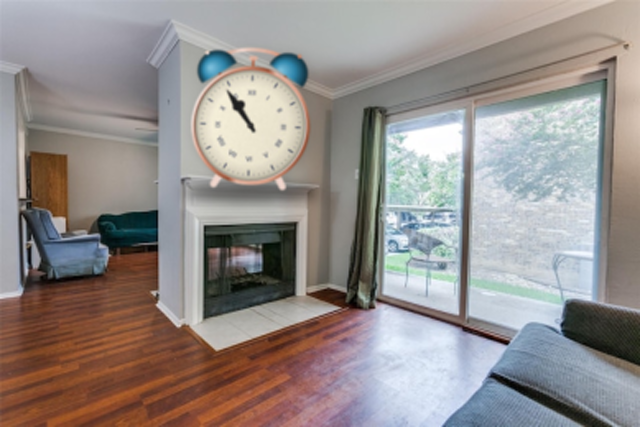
10:54
